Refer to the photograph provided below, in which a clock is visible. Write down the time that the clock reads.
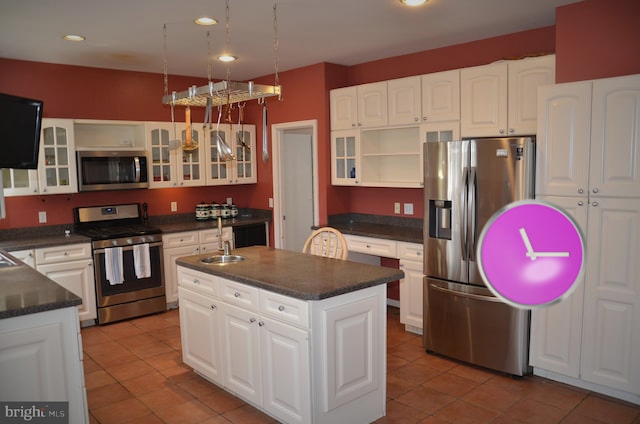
11:15
